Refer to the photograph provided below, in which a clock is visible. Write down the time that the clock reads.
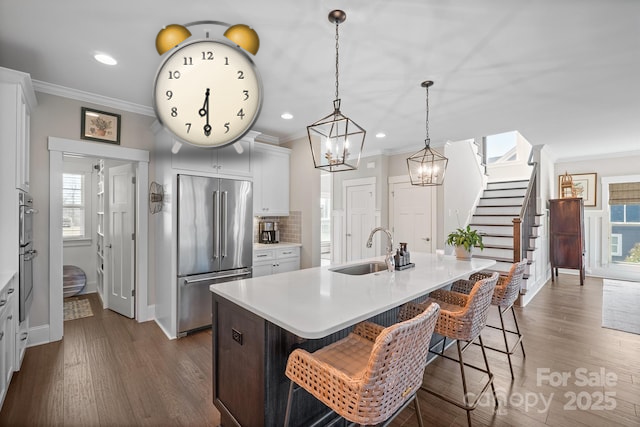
6:30
